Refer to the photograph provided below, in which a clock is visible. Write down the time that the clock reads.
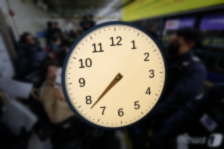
7:38
